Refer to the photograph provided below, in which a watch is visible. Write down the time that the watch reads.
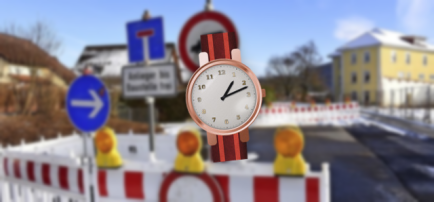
1:12
